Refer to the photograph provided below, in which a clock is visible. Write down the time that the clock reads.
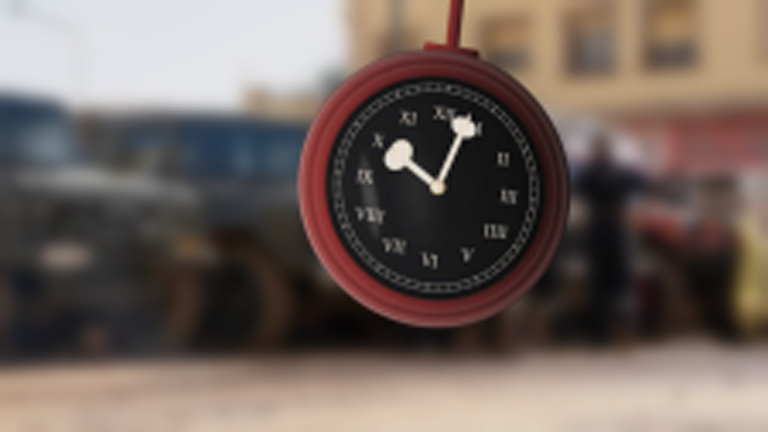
10:03
